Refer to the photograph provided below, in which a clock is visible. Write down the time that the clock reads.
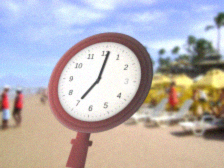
7:01
